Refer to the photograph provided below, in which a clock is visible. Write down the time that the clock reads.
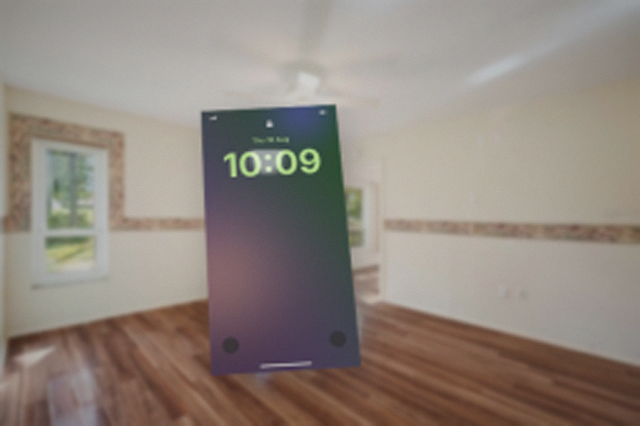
10:09
